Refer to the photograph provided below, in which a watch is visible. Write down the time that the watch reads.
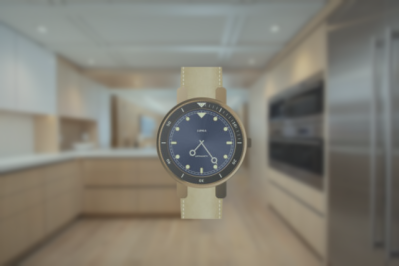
7:24
